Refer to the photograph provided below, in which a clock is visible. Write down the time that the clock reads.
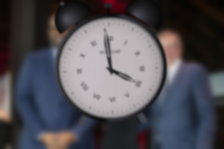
3:59
